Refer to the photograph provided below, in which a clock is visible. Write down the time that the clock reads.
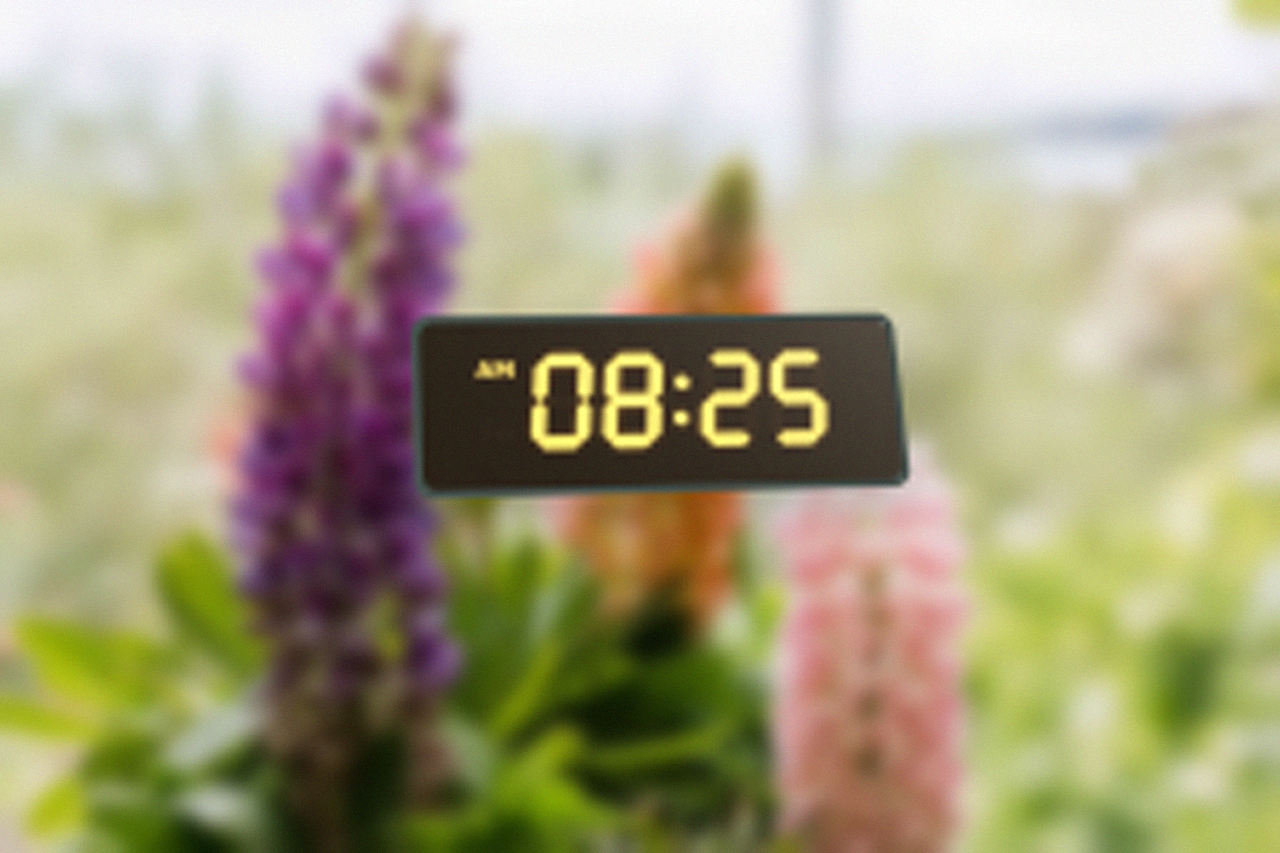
8:25
